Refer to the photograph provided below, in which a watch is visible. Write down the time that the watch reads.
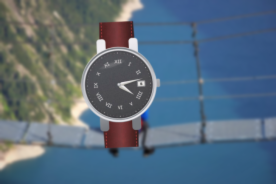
4:13
